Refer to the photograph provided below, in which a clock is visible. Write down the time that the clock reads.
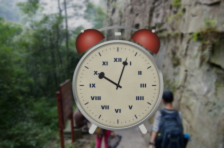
10:03
